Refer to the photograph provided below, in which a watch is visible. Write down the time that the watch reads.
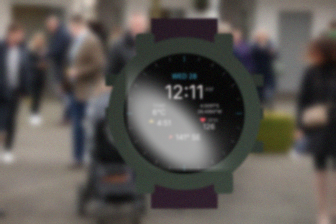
12:11
